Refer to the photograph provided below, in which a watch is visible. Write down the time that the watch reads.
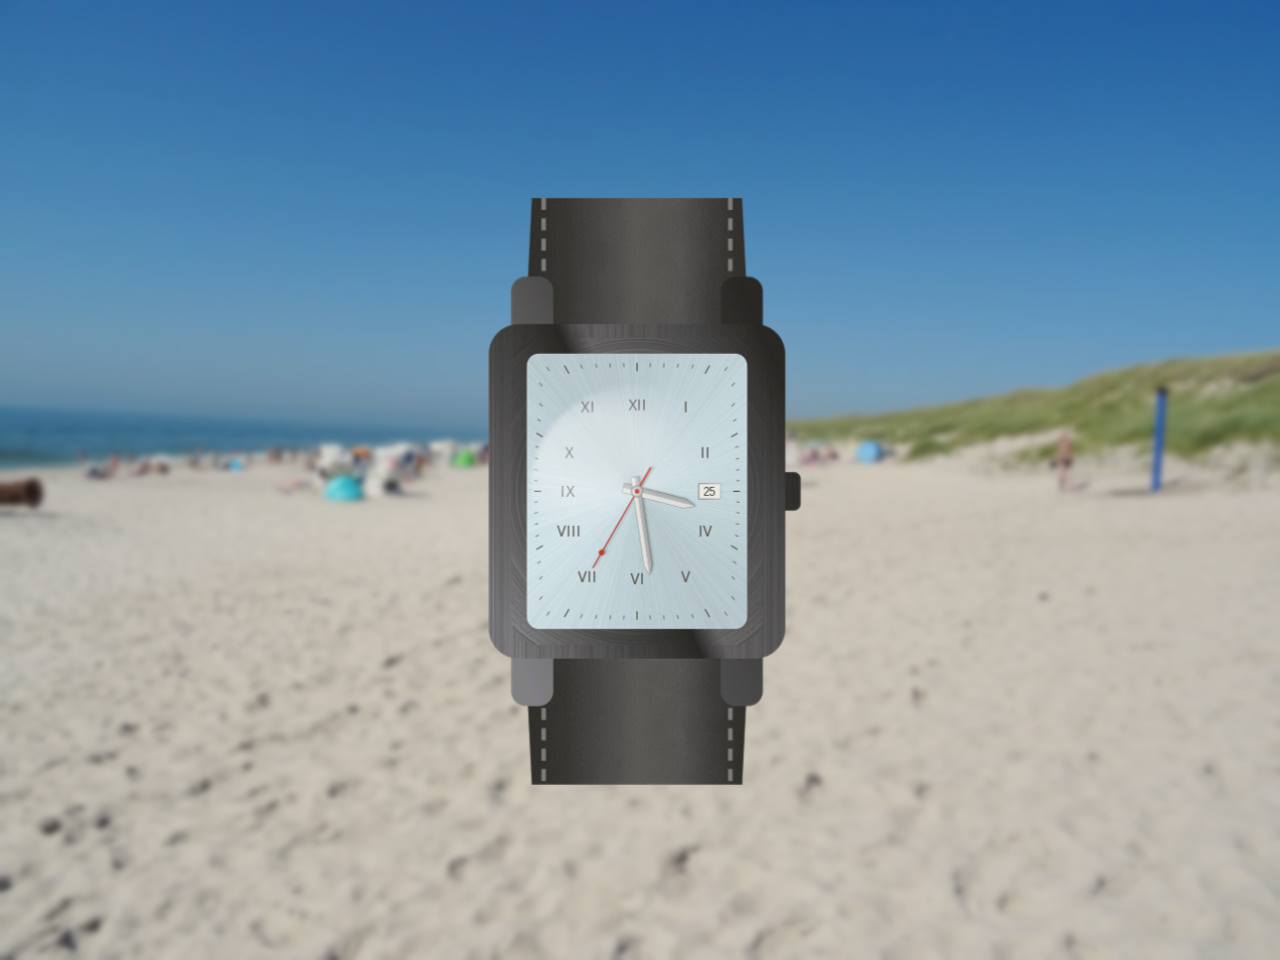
3:28:35
